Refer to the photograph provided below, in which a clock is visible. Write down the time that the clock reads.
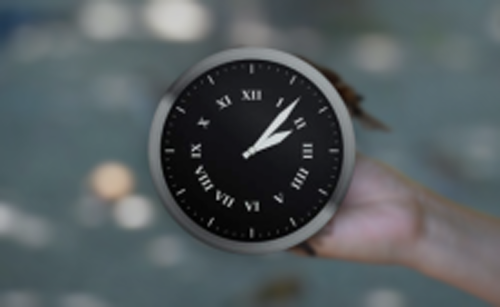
2:07
